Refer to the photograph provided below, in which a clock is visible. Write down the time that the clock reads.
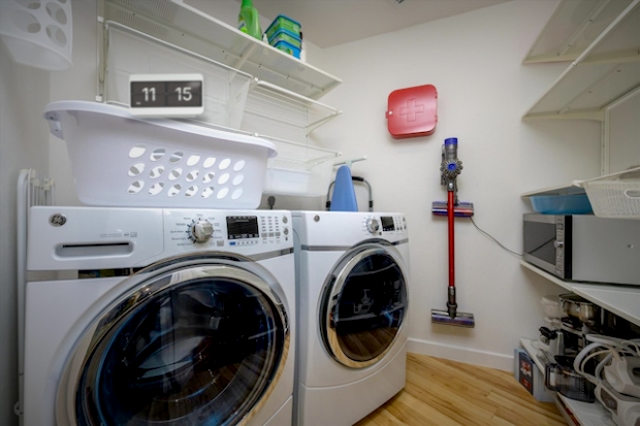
11:15
